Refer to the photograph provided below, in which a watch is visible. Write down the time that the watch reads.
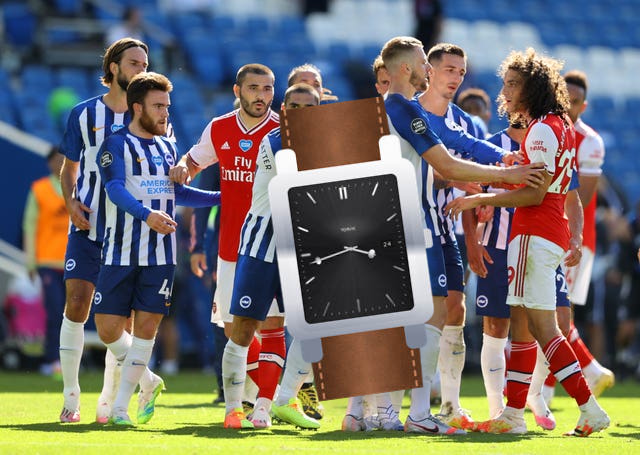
3:43
